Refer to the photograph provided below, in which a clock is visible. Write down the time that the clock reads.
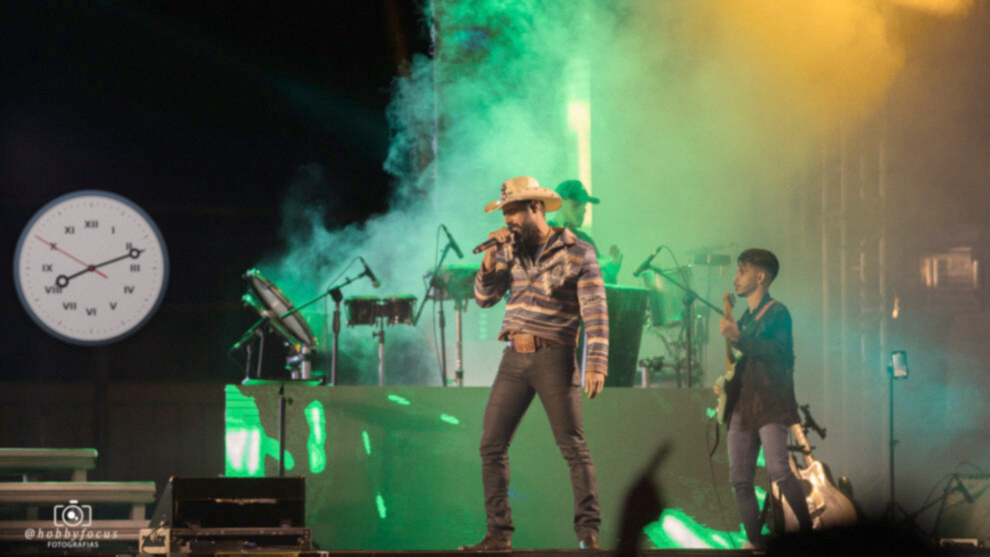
8:11:50
